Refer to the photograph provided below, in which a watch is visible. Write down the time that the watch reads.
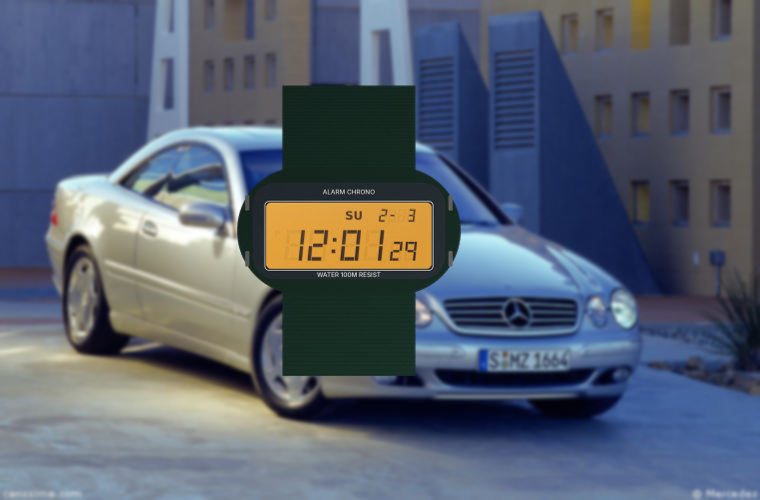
12:01:29
